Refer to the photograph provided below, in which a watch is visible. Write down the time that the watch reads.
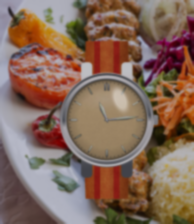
11:14
